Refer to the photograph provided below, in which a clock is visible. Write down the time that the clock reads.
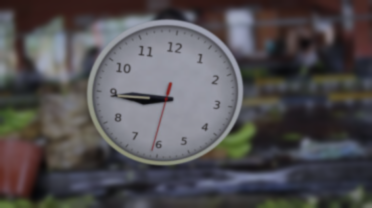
8:44:31
